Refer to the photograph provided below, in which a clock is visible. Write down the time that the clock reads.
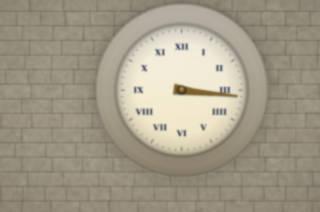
3:16
